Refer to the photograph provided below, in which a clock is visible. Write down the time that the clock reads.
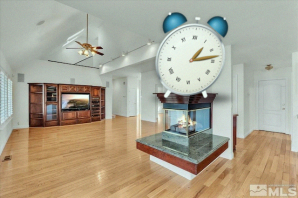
1:13
